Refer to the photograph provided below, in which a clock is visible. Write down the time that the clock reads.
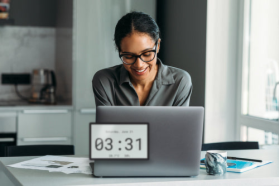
3:31
